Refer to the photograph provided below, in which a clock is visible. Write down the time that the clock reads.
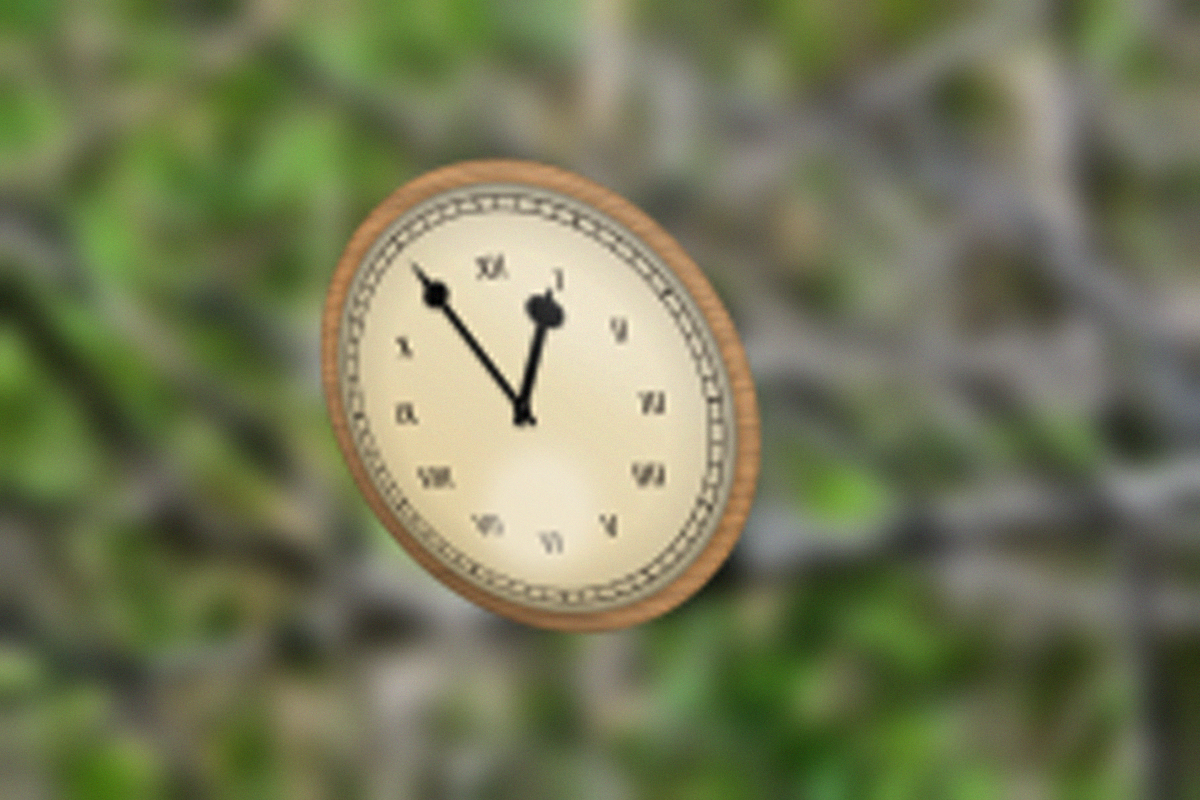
12:55
